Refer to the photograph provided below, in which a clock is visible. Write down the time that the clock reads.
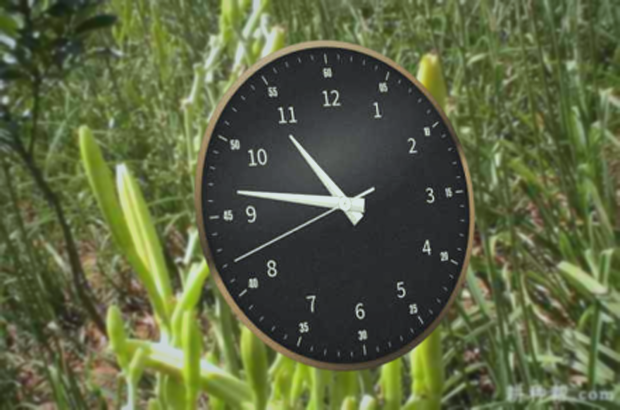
10:46:42
